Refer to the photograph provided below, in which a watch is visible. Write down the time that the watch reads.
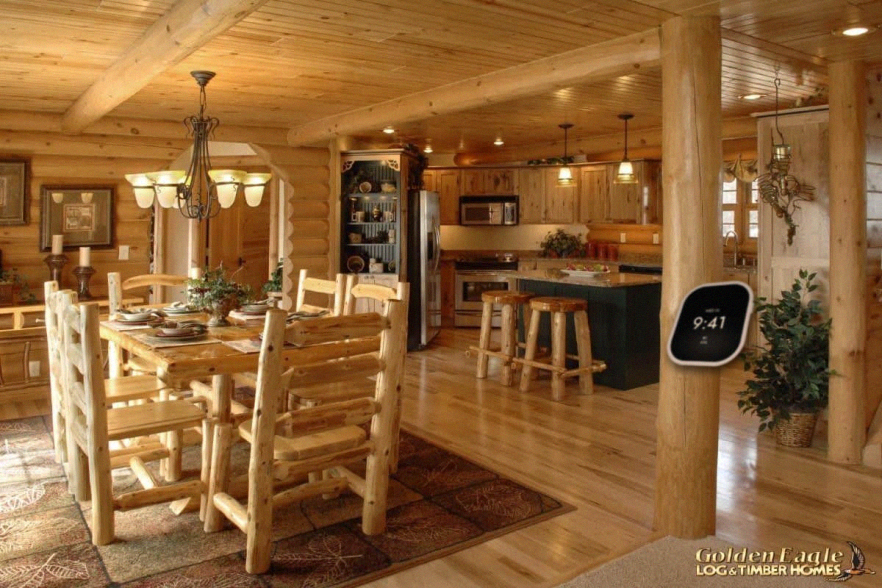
9:41
